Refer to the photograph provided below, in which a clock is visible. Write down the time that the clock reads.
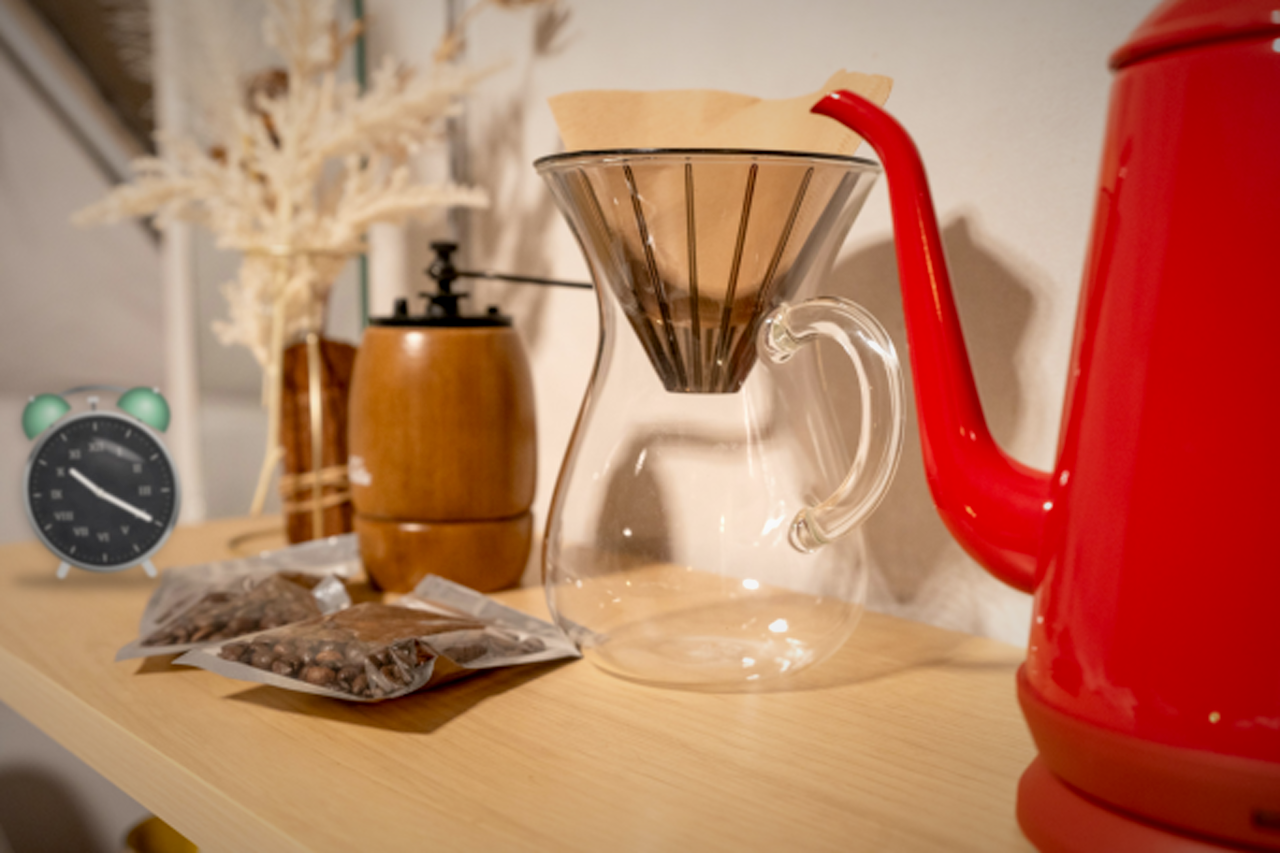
10:20
